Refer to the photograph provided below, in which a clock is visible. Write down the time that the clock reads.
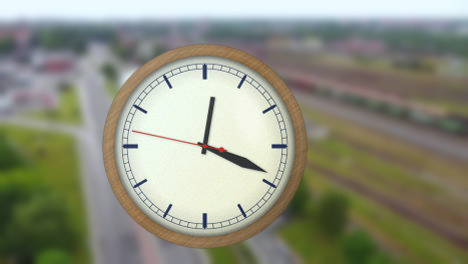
12:18:47
